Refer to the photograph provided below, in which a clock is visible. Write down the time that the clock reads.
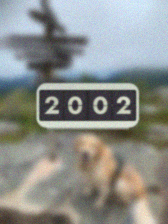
20:02
